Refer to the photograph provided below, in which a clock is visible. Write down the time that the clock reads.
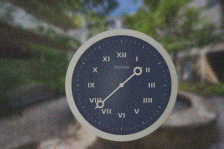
1:38
